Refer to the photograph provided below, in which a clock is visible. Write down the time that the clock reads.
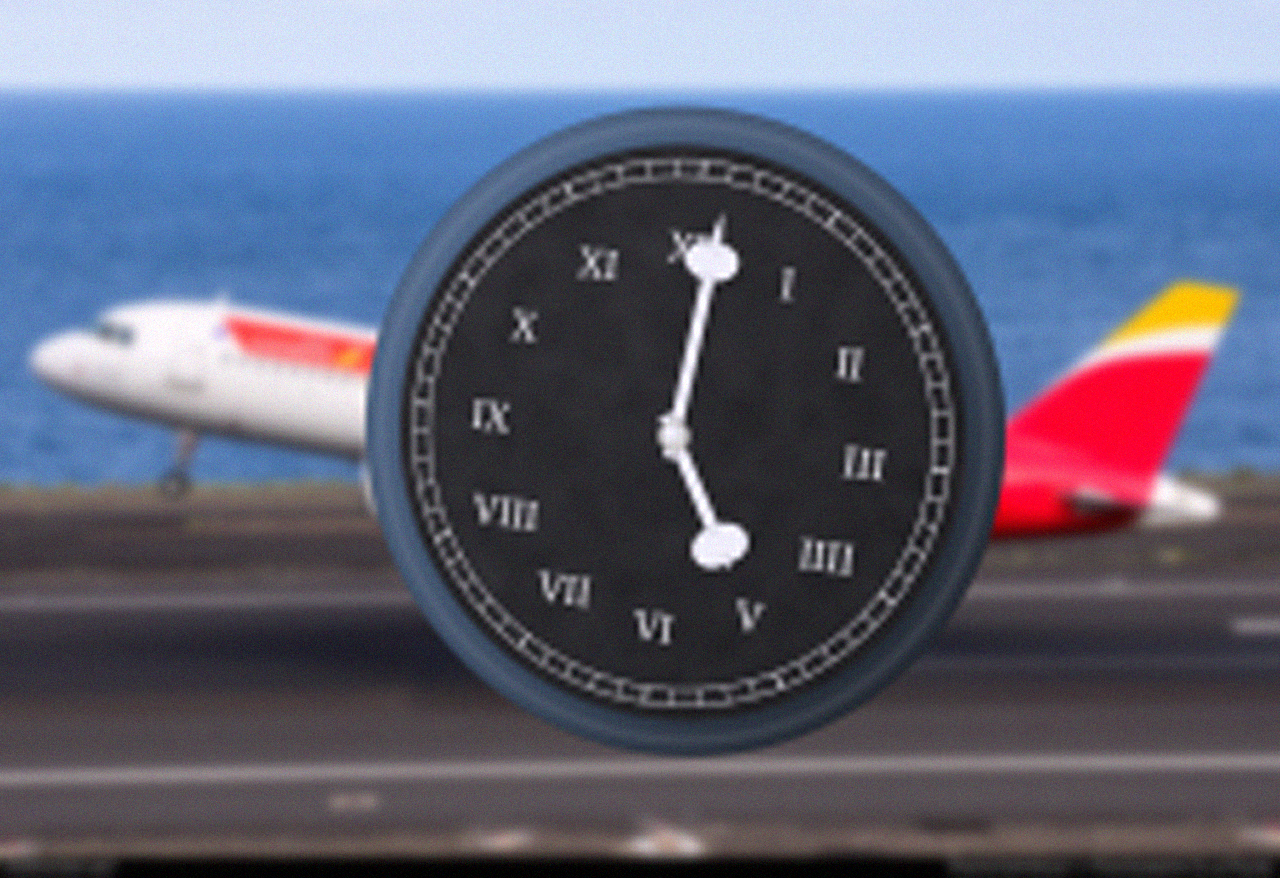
5:01
